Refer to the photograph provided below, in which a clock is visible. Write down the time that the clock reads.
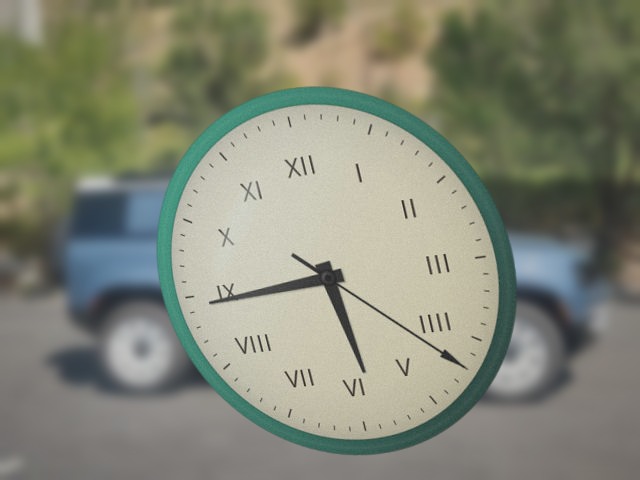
5:44:22
